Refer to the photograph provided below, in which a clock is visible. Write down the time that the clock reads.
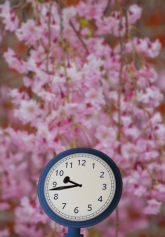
9:43
